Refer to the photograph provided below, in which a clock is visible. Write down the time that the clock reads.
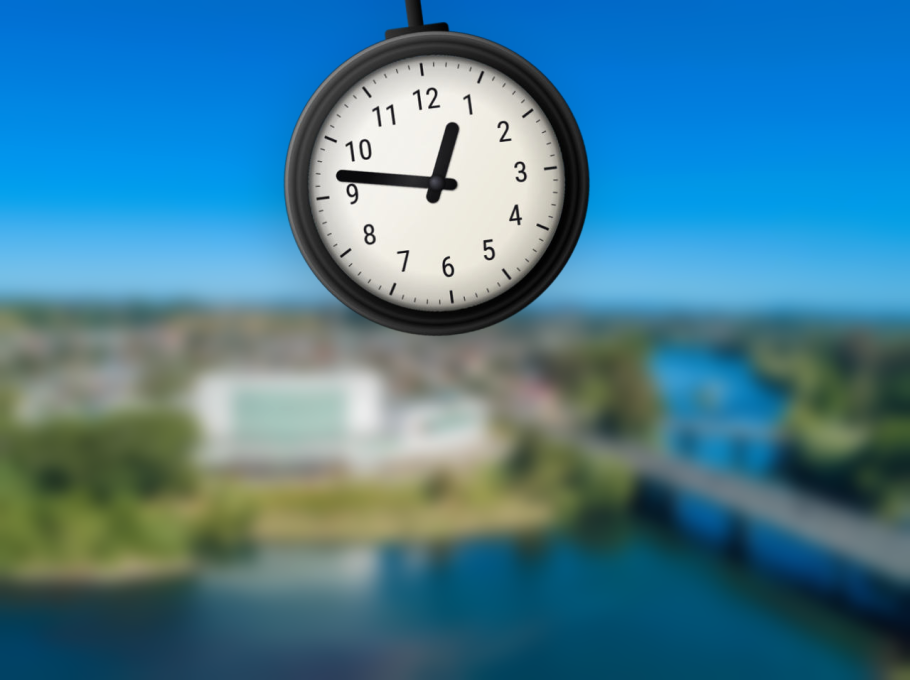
12:47
